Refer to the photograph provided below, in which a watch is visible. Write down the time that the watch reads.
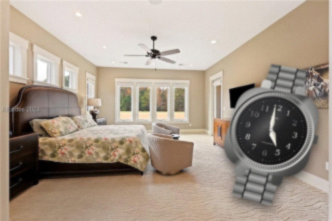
4:59
